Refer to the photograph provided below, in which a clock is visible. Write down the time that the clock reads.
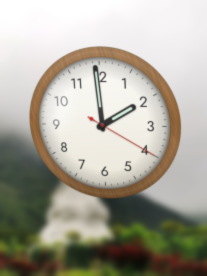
1:59:20
